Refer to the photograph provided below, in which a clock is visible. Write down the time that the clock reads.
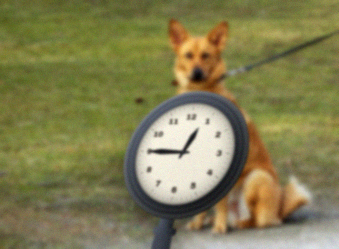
12:45
